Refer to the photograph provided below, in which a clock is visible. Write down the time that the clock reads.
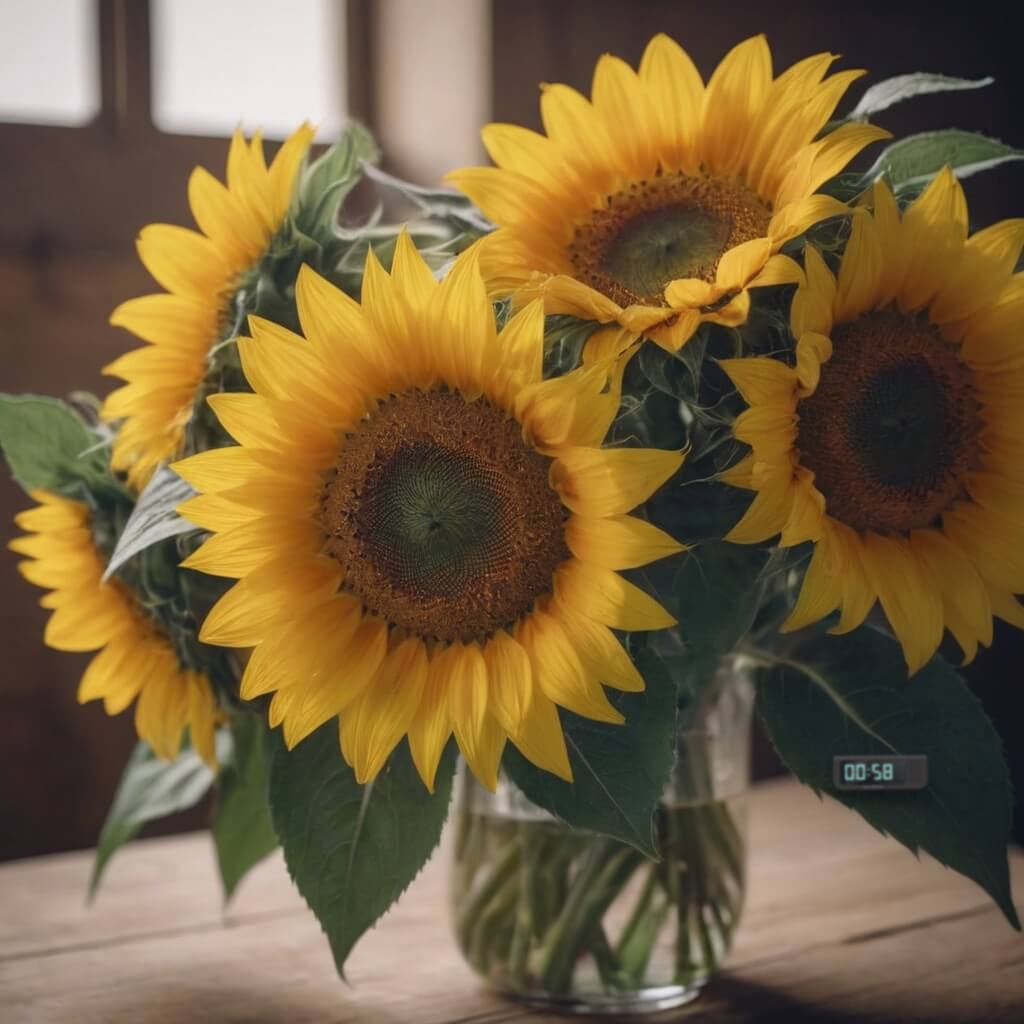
0:58
